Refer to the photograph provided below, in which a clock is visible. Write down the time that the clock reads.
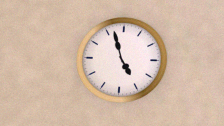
4:57
